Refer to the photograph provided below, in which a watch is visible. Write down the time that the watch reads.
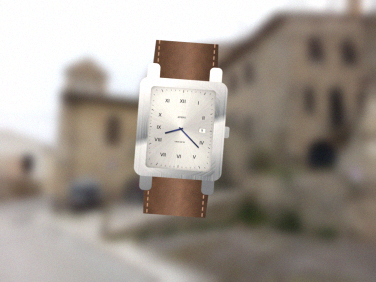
8:22
